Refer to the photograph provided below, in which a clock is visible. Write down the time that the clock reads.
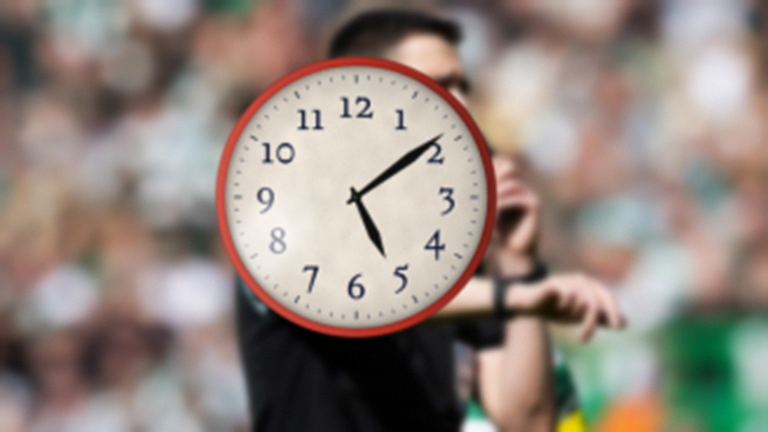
5:09
